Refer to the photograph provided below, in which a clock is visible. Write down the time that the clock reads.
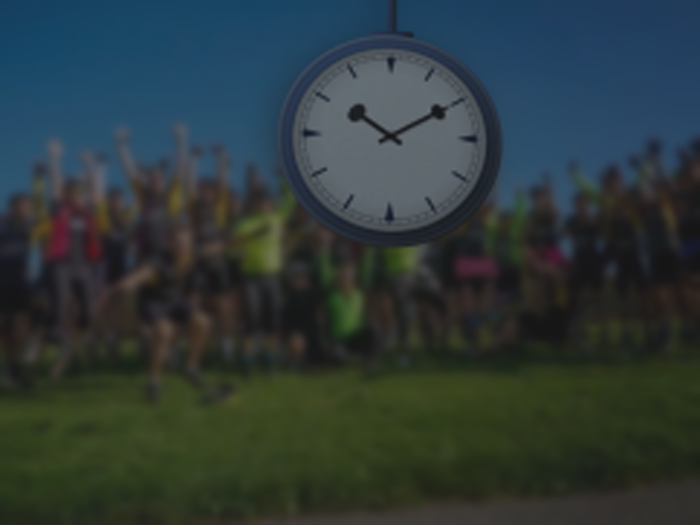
10:10
